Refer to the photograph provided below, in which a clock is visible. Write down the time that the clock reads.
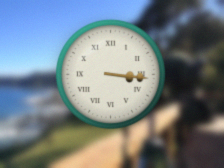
3:16
